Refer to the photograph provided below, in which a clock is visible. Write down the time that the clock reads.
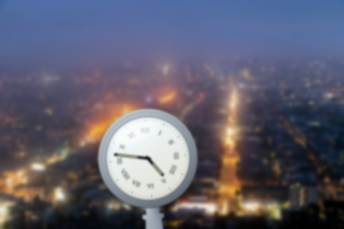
4:47
